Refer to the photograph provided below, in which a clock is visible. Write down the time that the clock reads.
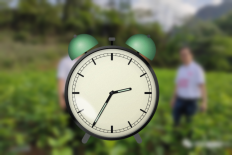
2:35
